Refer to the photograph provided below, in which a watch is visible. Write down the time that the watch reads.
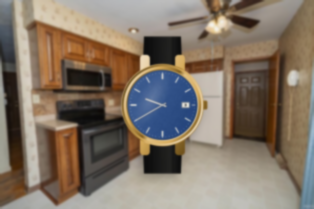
9:40
